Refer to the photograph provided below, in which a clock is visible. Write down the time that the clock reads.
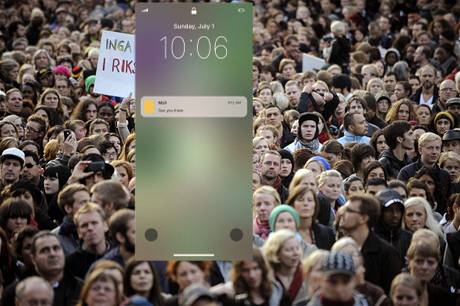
10:06
